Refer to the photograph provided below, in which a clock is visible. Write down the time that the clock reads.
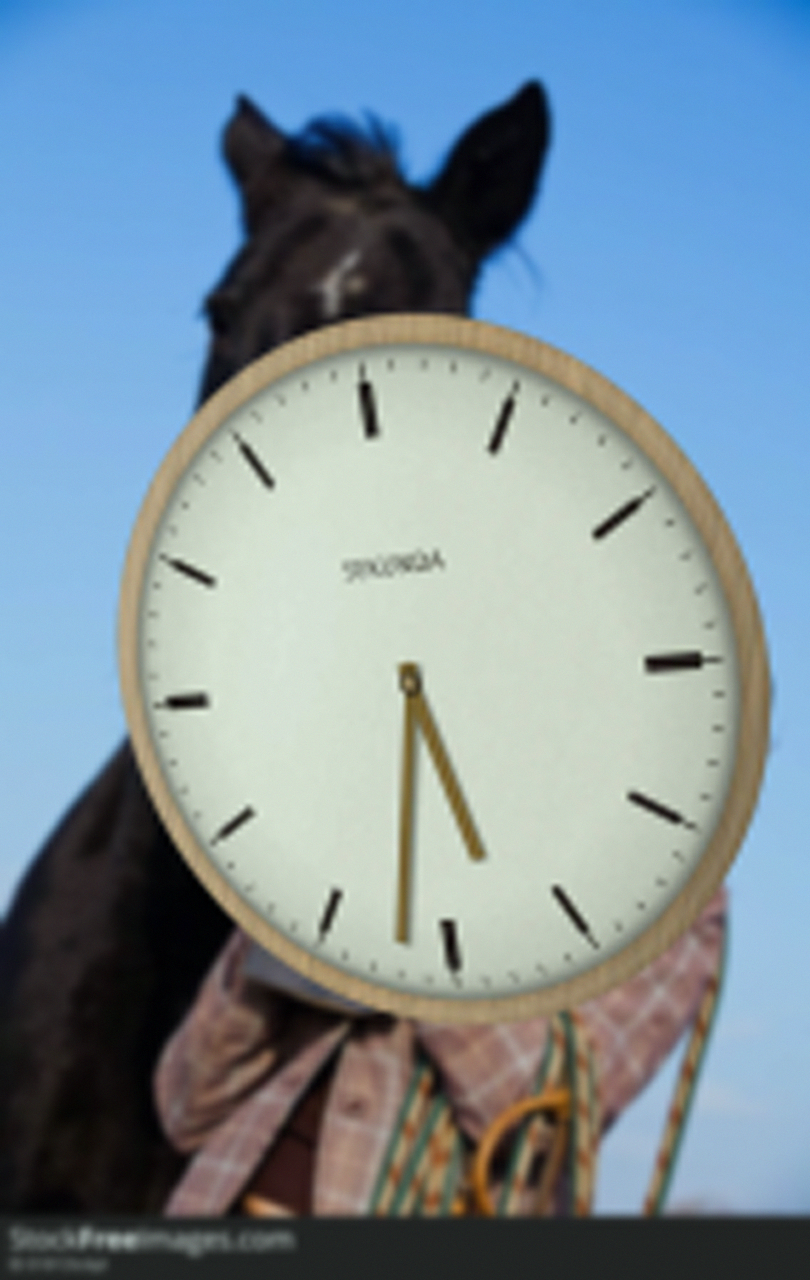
5:32
